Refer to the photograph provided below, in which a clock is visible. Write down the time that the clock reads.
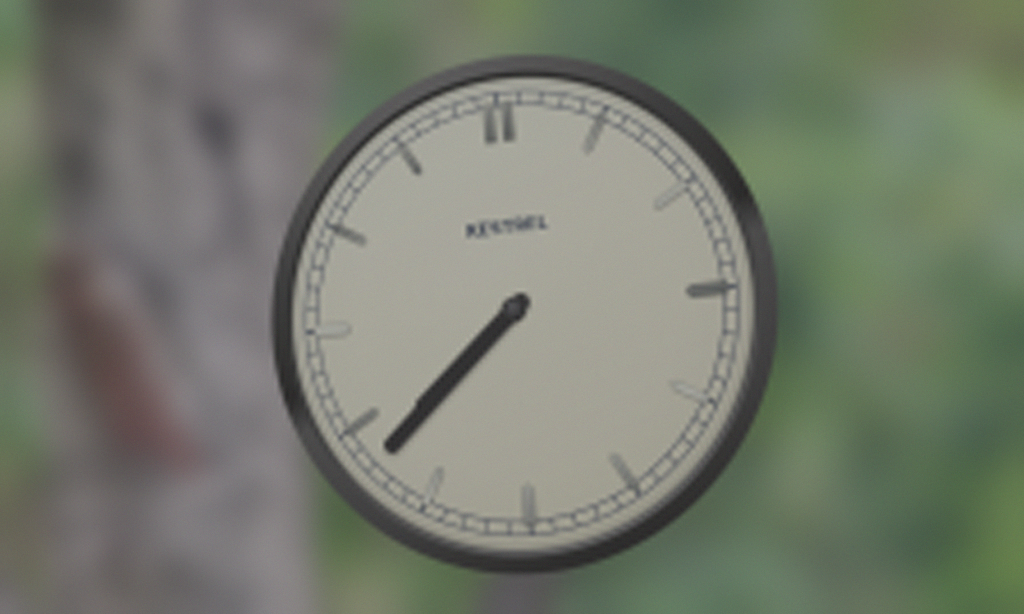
7:38
